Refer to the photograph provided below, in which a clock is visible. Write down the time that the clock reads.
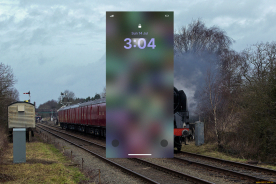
3:04
